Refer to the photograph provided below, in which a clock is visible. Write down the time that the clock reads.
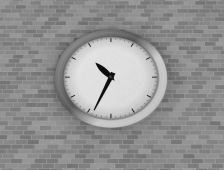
10:34
